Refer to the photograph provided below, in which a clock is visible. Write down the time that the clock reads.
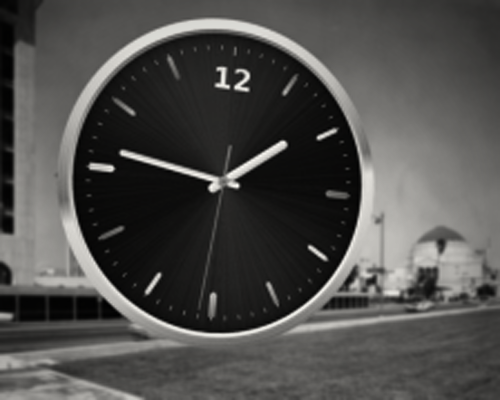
1:46:31
